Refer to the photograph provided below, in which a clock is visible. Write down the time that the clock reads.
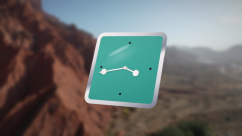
3:43
